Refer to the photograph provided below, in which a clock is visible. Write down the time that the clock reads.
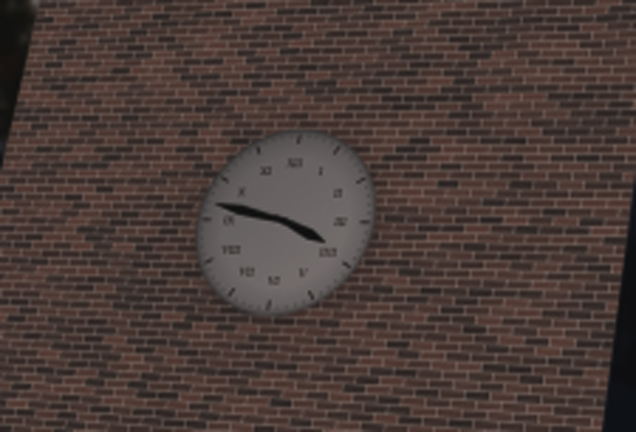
3:47
